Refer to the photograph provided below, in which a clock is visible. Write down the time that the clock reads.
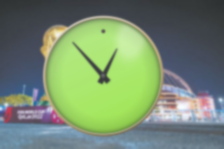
12:53
